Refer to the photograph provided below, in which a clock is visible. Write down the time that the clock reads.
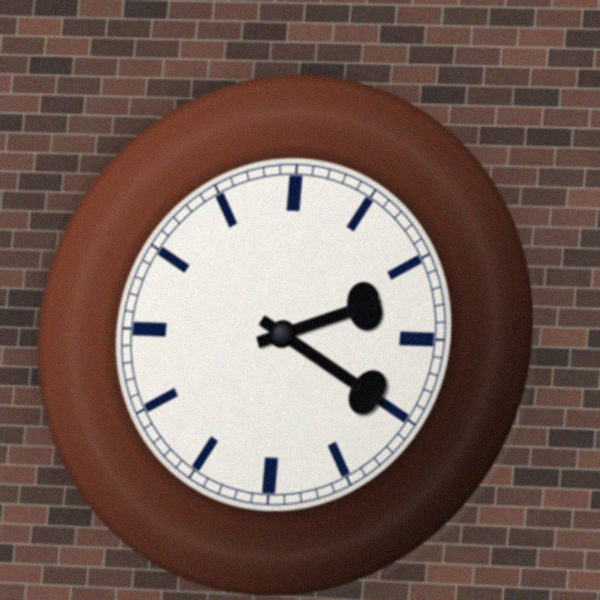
2:20
